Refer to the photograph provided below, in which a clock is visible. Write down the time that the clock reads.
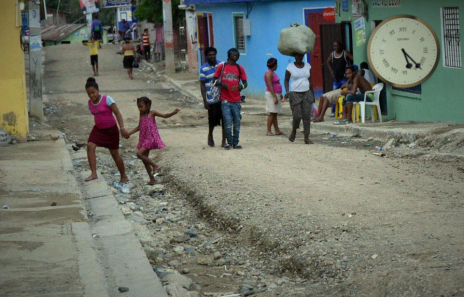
5:23
